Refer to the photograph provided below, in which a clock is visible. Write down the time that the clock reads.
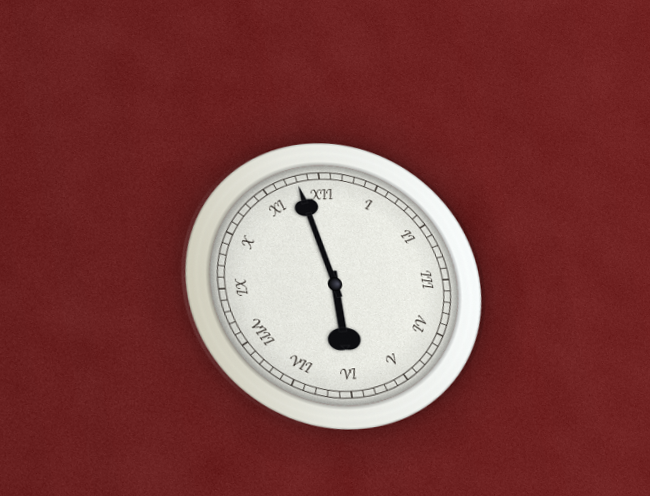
5:58
